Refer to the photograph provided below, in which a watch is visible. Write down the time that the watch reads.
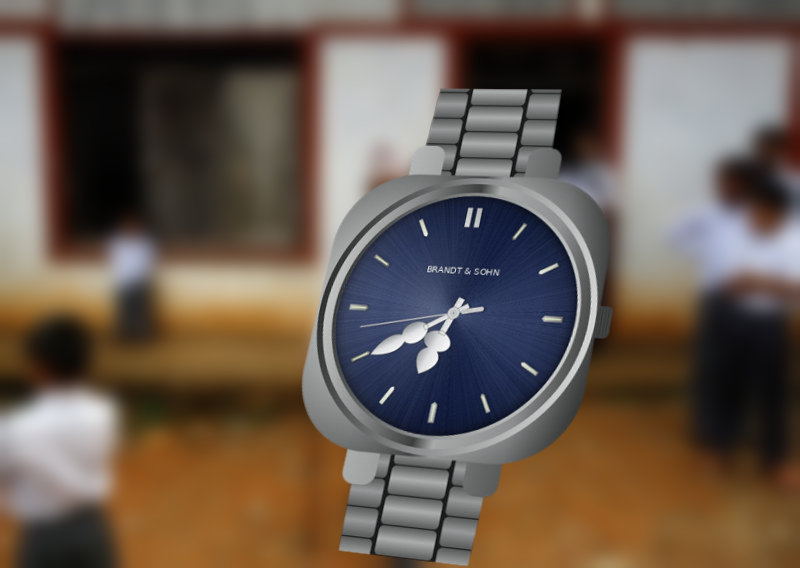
6:39:43
